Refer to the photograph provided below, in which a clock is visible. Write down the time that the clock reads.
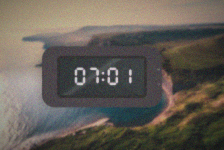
7:01
